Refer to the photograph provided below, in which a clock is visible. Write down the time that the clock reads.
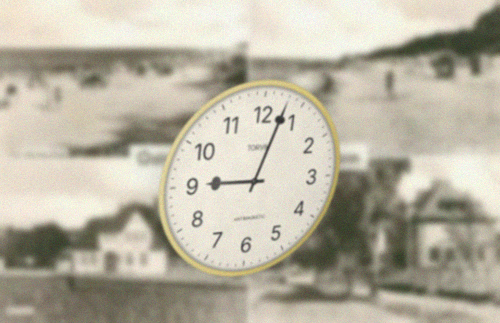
9:03
